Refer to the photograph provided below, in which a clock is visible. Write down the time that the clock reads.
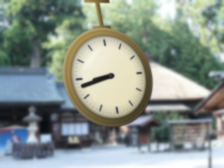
8:43
